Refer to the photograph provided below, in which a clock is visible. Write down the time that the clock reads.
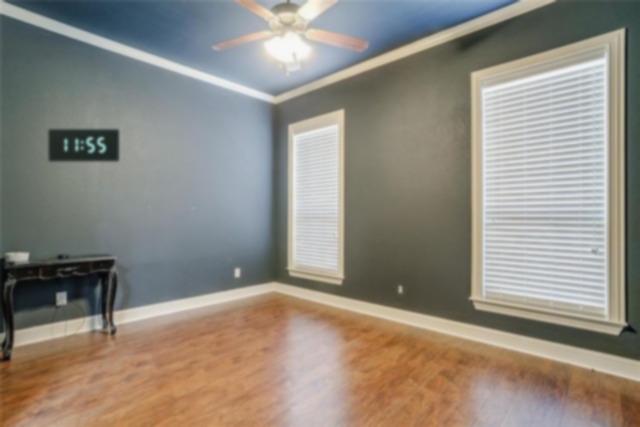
11:55
